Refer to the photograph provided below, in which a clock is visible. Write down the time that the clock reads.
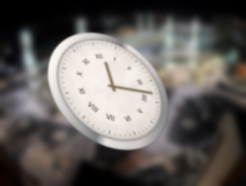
12:18
